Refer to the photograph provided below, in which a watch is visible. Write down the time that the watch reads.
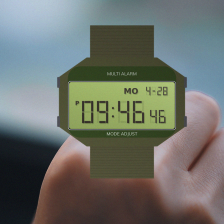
9:46:46
